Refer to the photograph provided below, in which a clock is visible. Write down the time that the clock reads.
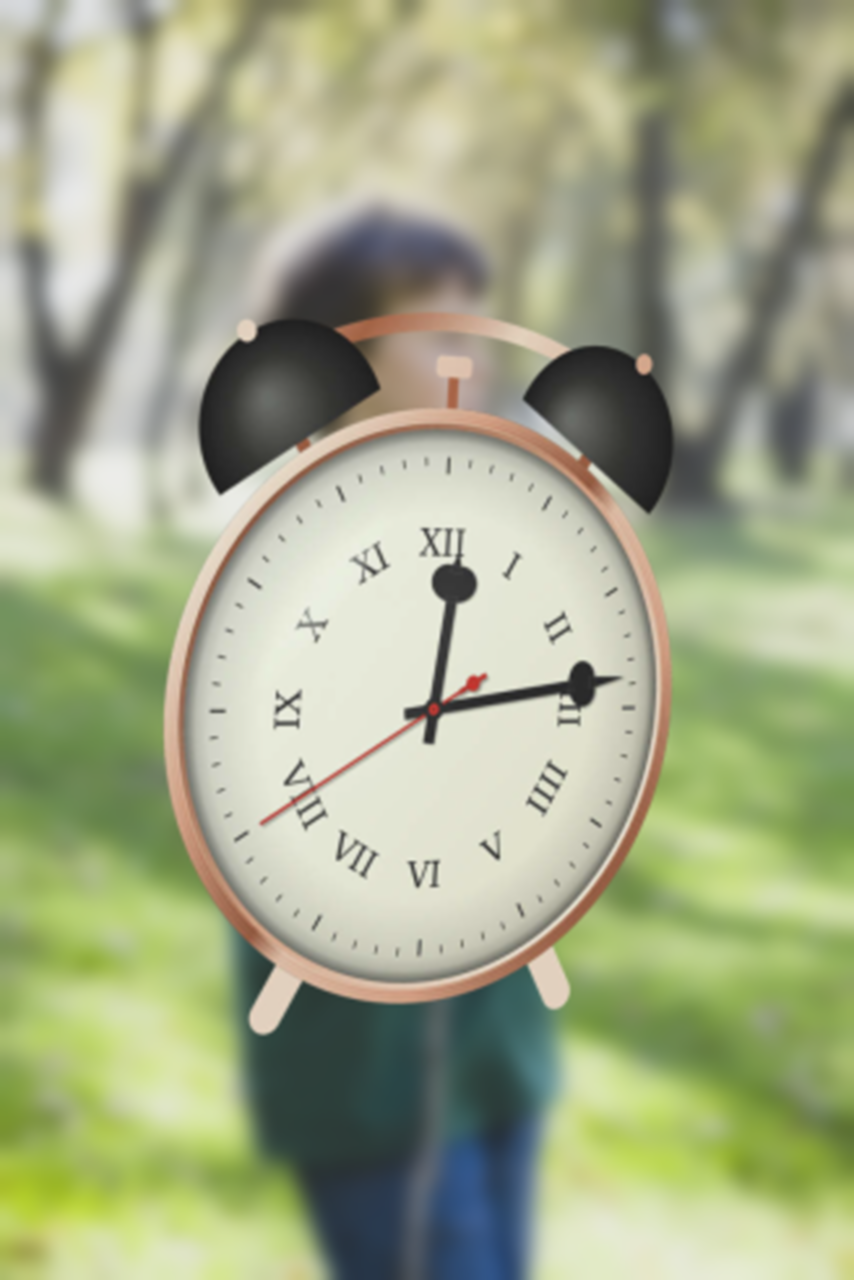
12:13:40
